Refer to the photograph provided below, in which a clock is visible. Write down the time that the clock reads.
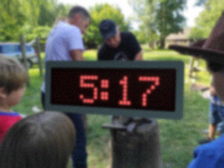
5:17
